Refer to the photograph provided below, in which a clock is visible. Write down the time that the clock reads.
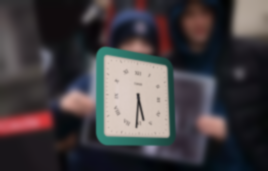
5:31
